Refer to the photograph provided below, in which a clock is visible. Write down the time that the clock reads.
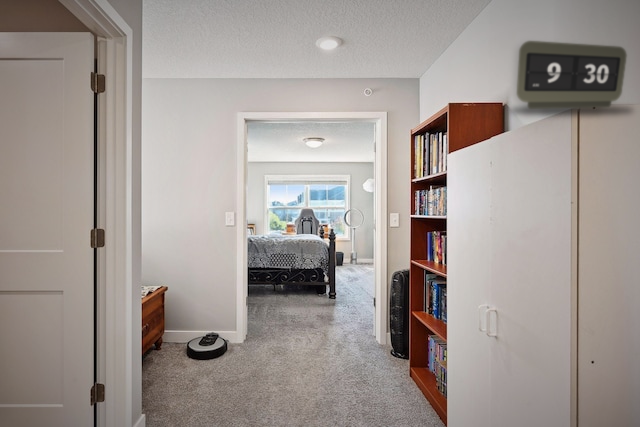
9:30
